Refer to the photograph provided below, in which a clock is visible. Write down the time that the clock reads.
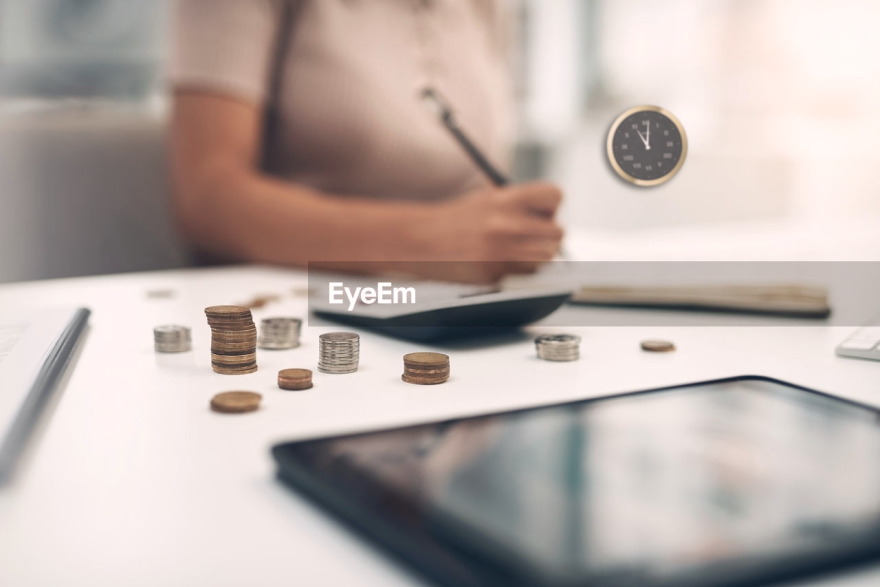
11:01
